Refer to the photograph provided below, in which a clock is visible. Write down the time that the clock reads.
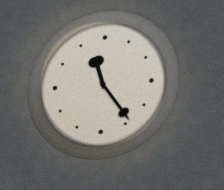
11:24
